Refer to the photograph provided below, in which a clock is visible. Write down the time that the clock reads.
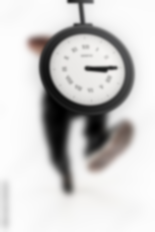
3:15
